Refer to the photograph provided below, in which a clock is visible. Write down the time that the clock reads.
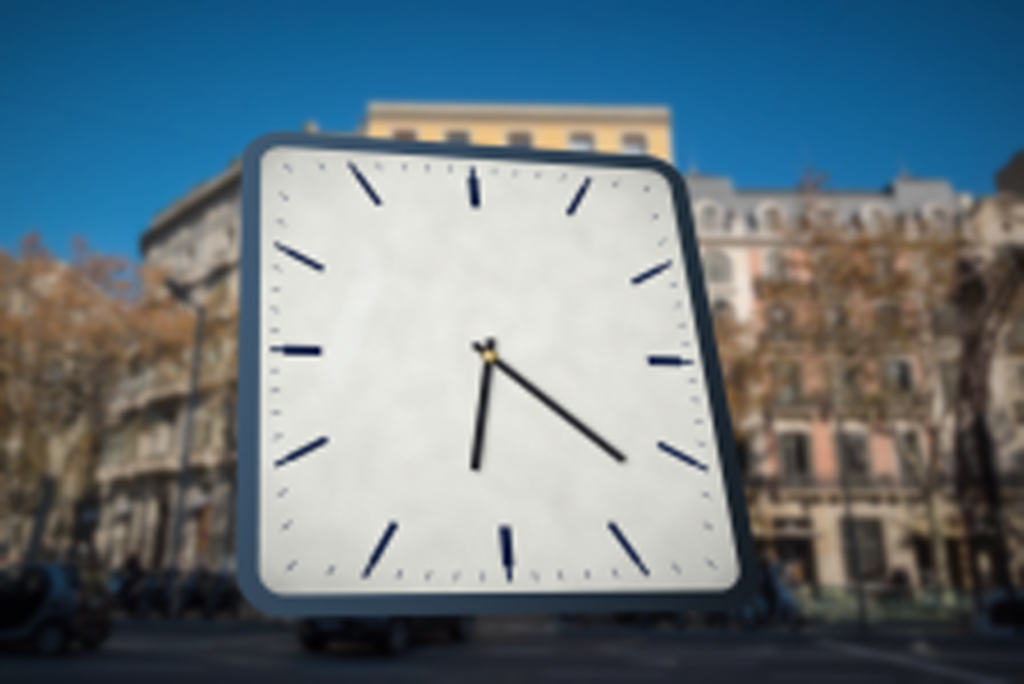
6:22
